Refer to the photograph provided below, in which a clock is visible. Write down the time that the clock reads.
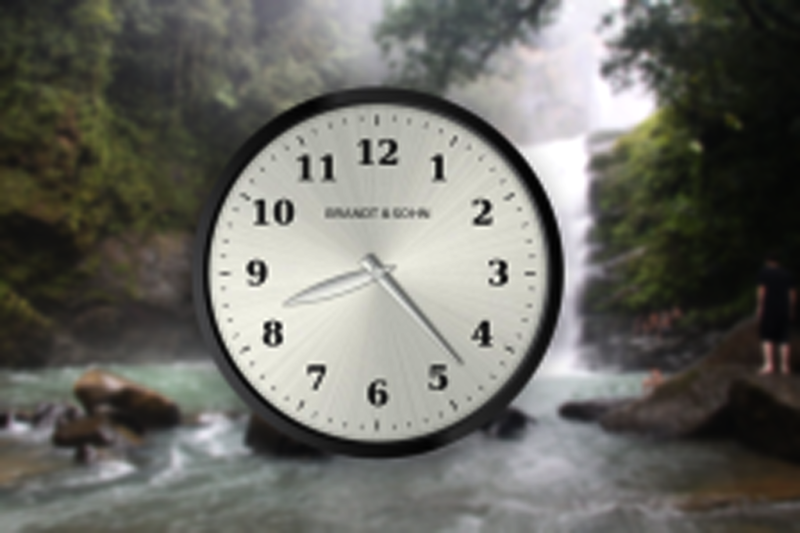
8:23
